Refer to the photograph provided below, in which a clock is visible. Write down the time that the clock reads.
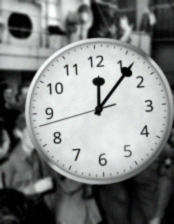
12:06:43
